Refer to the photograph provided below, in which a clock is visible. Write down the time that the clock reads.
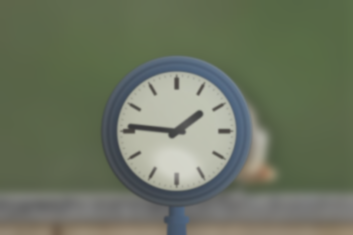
1:46
